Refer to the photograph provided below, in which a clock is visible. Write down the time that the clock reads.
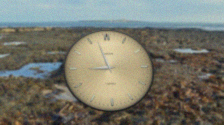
8:57
